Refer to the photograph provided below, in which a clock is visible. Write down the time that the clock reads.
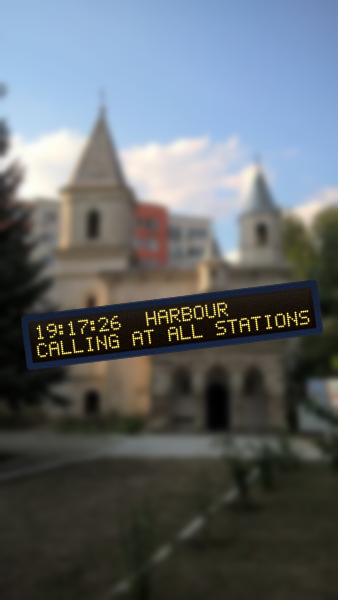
19:17:26
